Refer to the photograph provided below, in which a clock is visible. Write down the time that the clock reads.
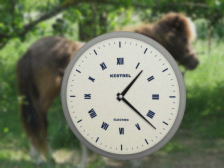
1:22
